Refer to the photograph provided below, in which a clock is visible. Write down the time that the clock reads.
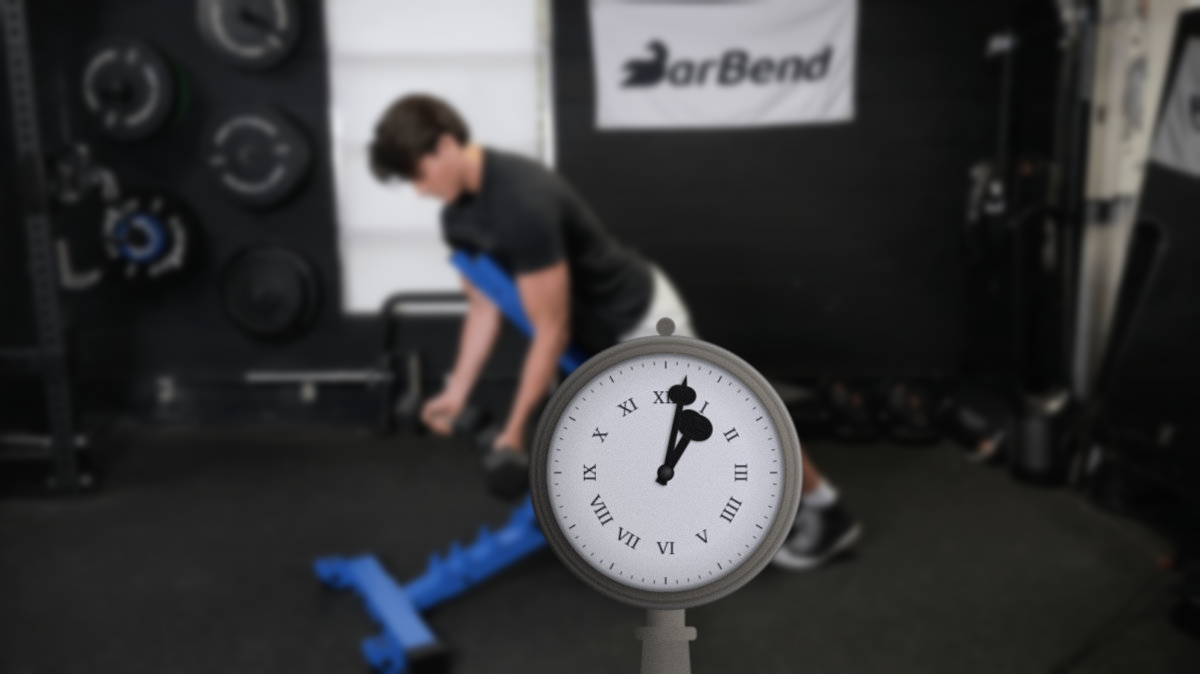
1:02
